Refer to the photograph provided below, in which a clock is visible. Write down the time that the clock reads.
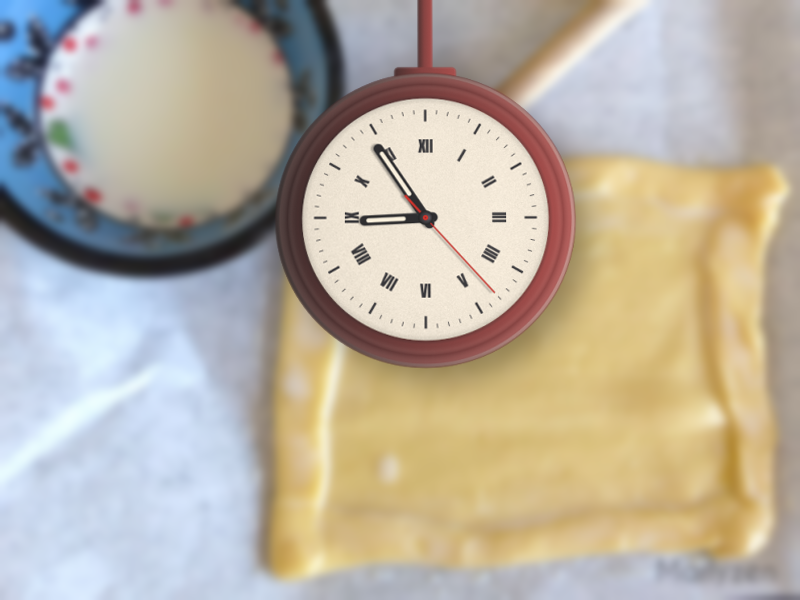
8:54:23
